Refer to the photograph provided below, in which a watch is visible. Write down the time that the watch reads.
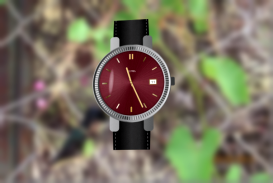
11:26
